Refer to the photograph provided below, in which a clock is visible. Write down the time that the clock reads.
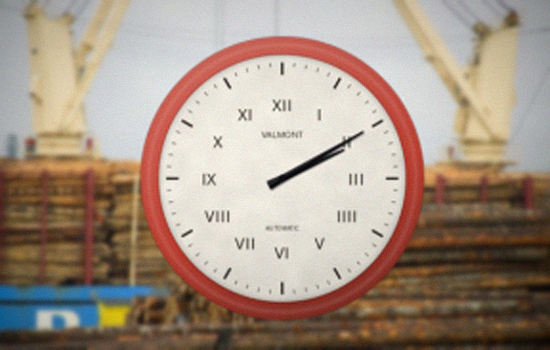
2:10
